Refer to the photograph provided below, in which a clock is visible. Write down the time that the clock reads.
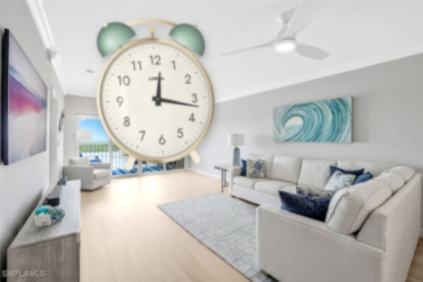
12:17
